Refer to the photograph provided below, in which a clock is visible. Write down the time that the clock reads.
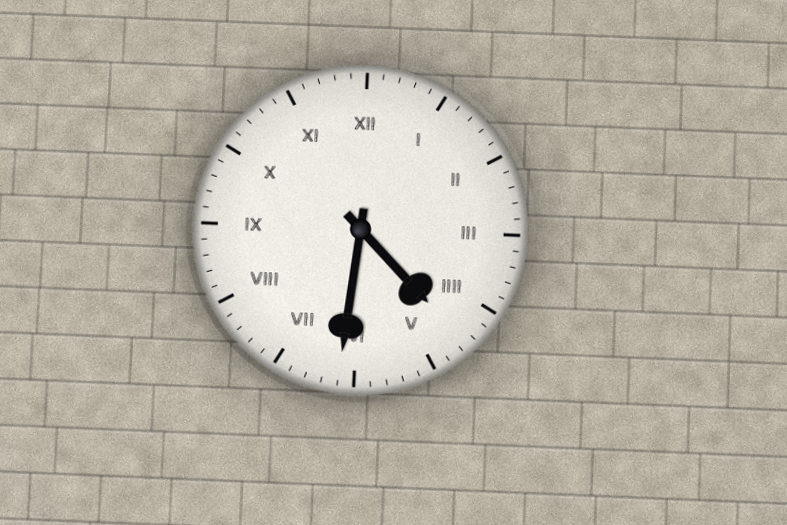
4:31
